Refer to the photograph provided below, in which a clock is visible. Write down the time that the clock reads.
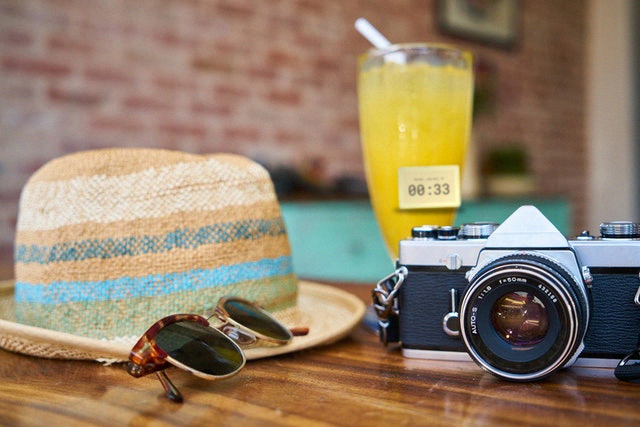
0:33
